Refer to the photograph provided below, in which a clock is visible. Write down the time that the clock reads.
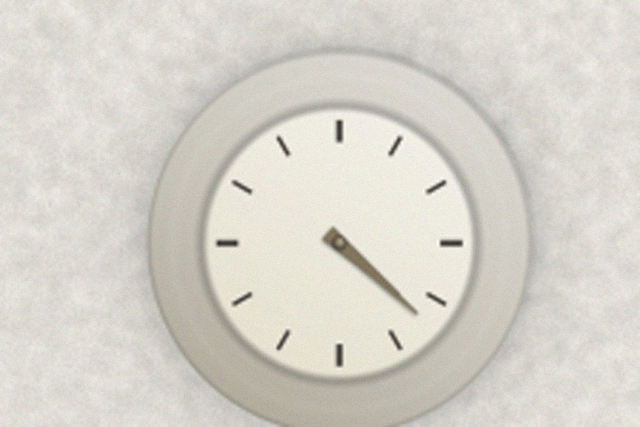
4:22
